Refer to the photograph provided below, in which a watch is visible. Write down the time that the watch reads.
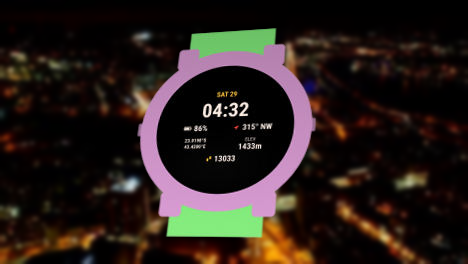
4:32
